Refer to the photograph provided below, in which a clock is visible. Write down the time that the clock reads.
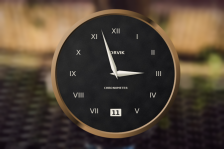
2:57
